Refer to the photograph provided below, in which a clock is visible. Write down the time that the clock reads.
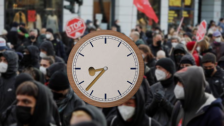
8:37
